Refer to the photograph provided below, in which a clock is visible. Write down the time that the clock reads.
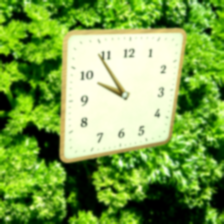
9:54
